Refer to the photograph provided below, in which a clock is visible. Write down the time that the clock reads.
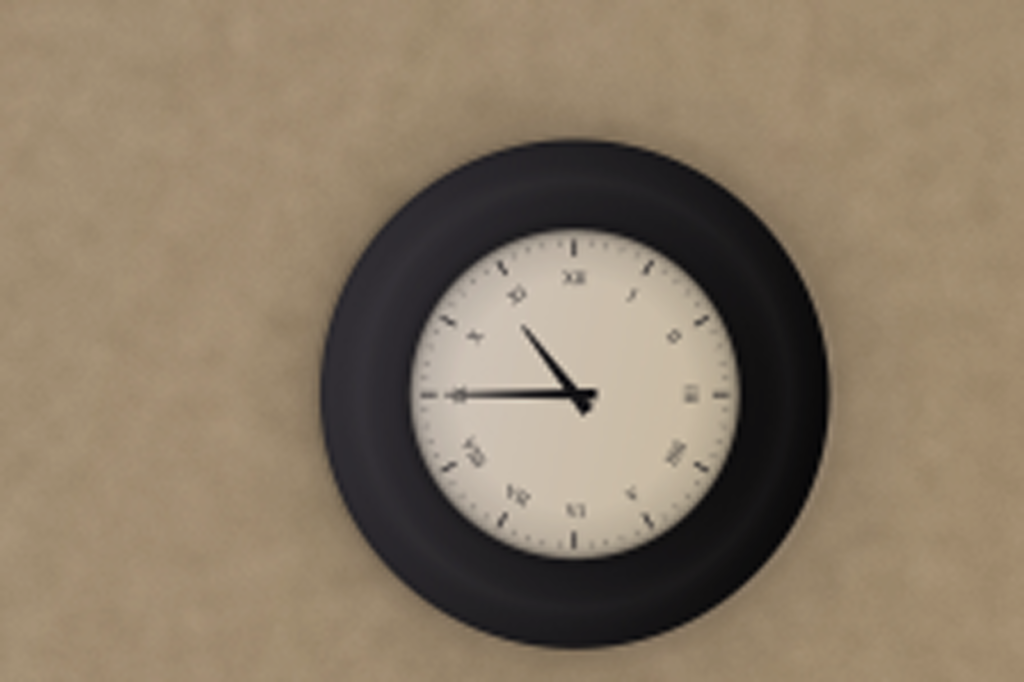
10:45
